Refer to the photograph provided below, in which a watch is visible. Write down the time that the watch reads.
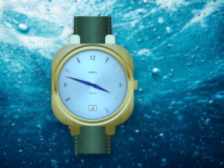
3:48
